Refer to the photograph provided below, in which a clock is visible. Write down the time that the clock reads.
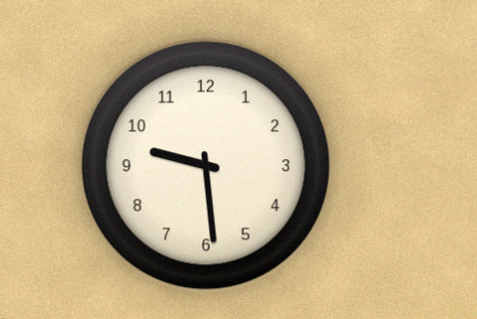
9:29
